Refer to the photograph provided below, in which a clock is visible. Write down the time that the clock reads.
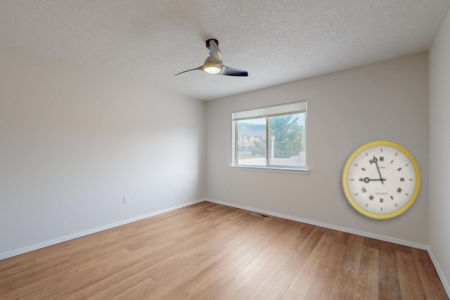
8:57
